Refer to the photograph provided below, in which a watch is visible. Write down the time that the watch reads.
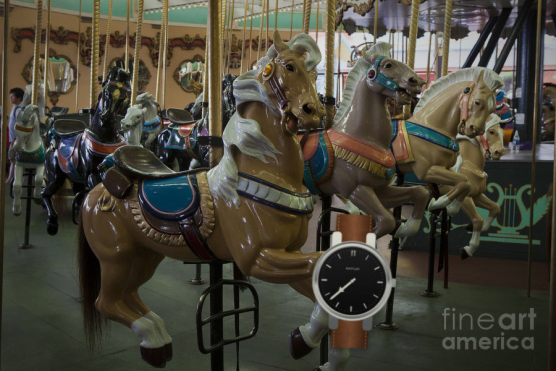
7:38
